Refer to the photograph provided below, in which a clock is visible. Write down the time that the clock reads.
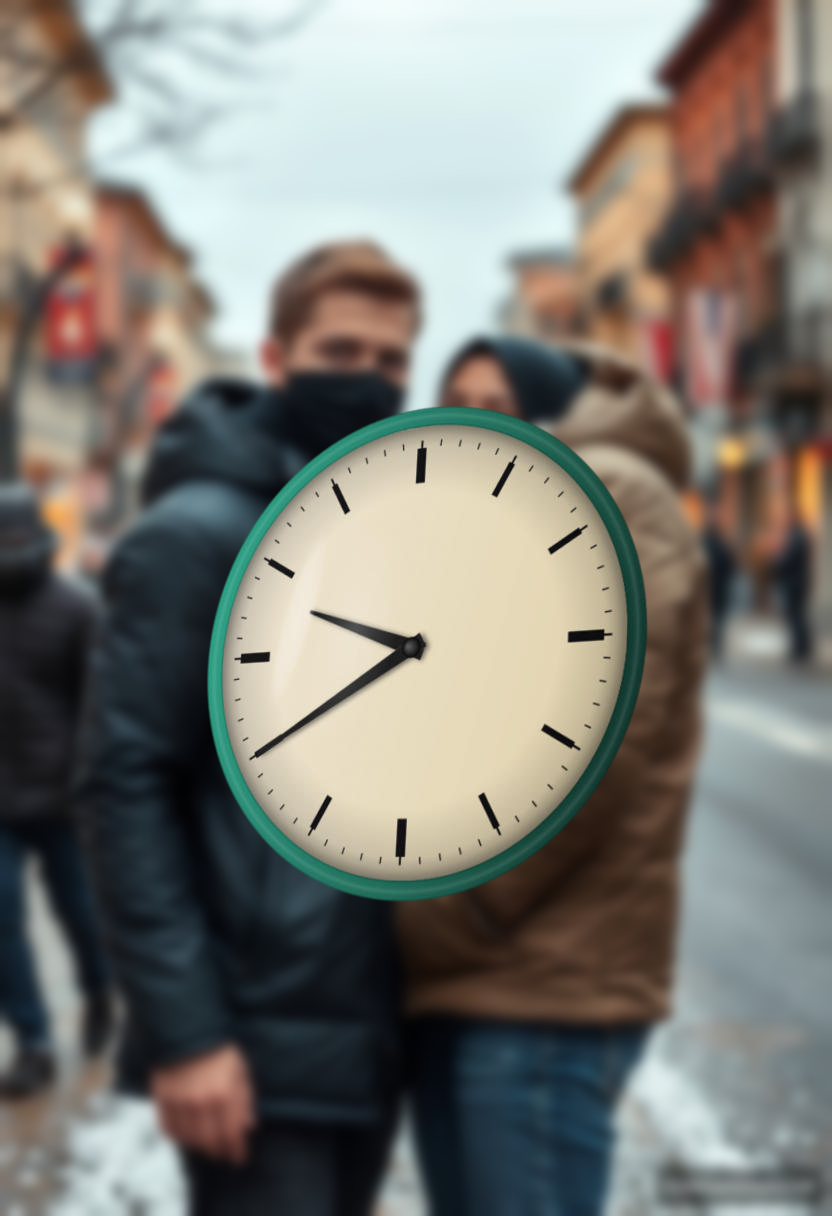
9:40
